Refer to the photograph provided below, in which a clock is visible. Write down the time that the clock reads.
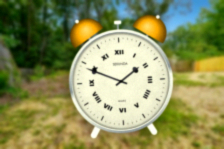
1:49
